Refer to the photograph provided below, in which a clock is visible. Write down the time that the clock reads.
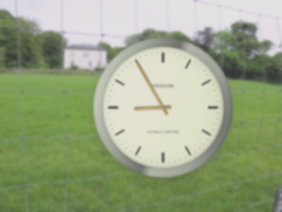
8:55
